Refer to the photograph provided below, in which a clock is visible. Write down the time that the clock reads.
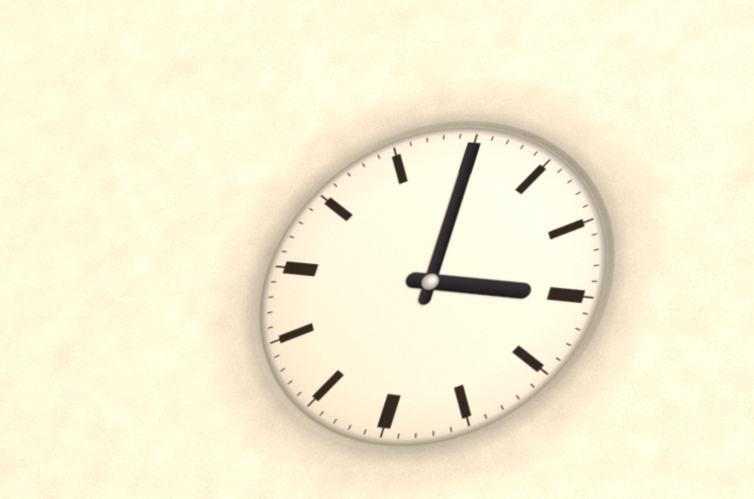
3:00
